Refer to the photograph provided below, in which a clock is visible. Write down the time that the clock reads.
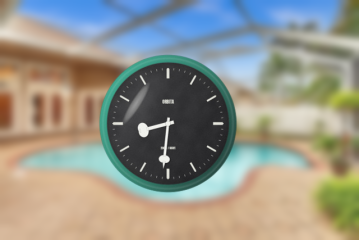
8:31
